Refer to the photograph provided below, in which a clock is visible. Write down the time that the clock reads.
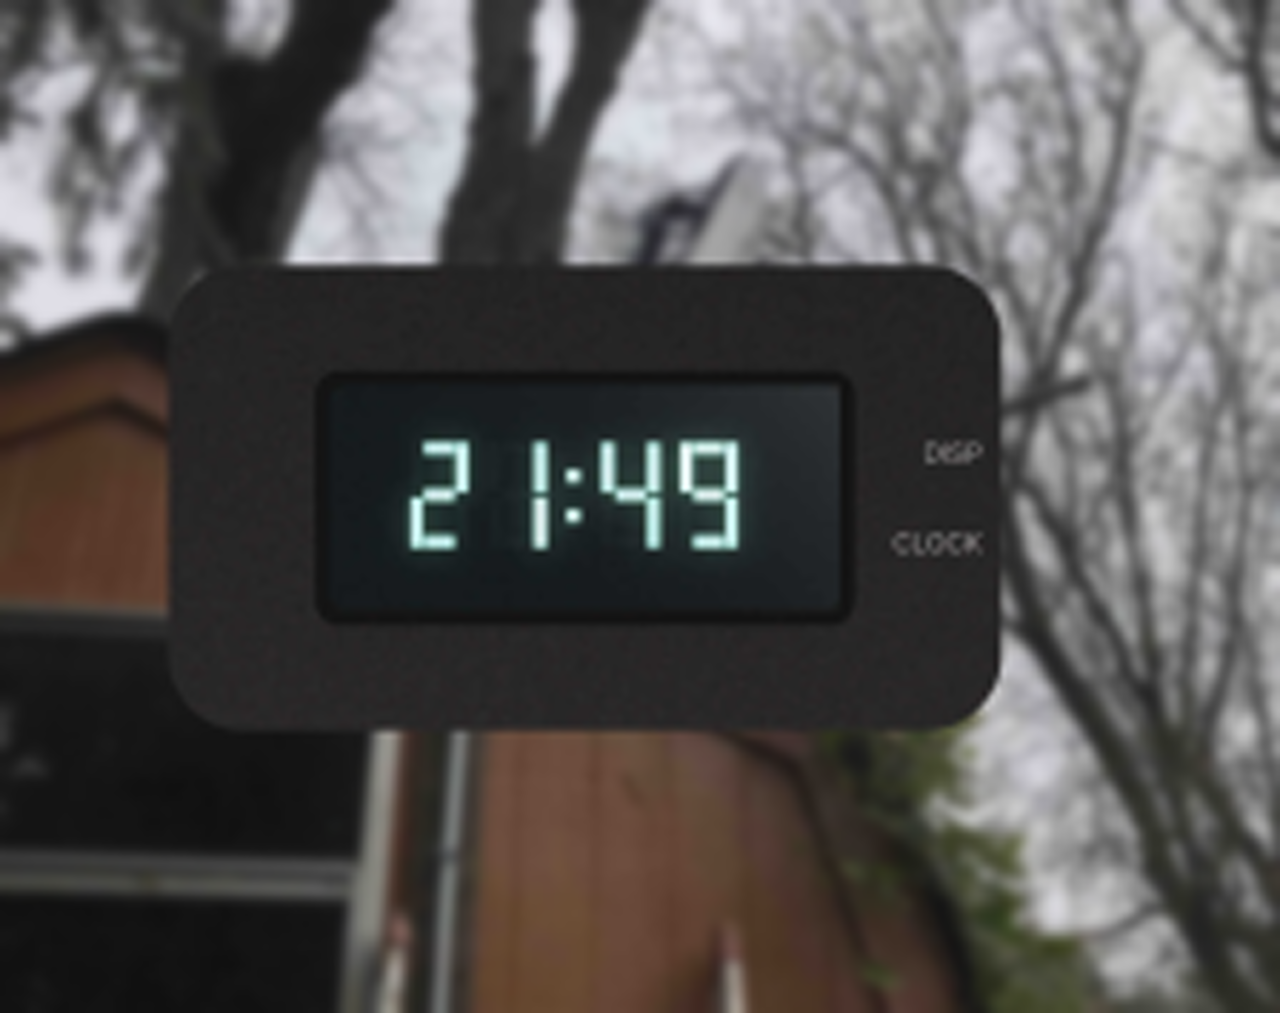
21:49
